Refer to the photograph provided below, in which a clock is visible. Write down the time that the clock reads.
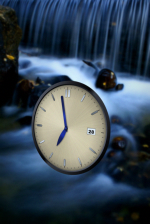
6:58
